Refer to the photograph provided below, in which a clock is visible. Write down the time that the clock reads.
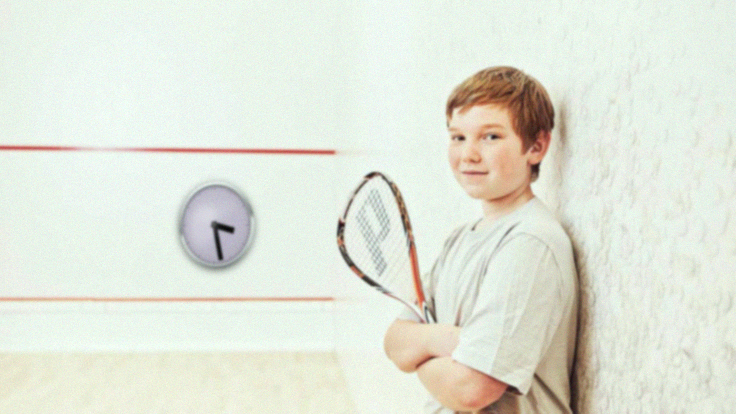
3:28
